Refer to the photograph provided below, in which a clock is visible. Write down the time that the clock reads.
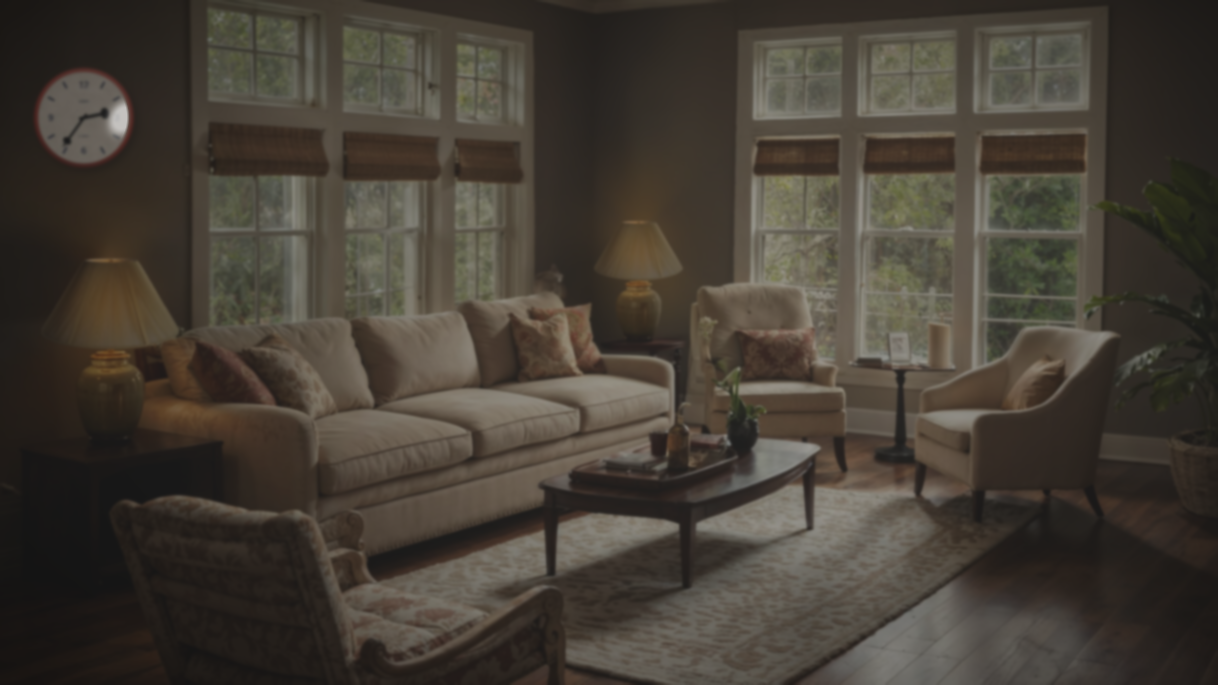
2:36
